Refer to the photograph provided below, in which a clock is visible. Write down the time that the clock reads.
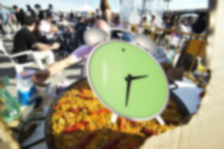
2:33
